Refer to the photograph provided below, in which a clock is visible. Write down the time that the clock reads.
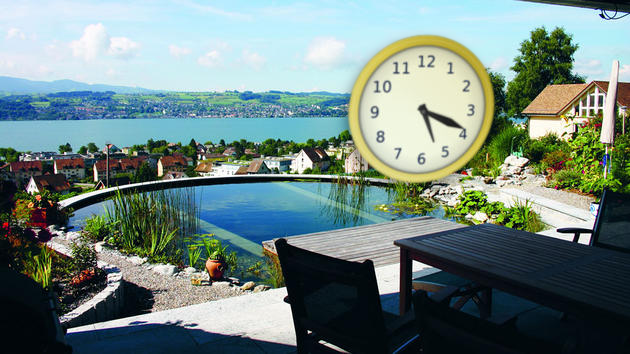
5:19
